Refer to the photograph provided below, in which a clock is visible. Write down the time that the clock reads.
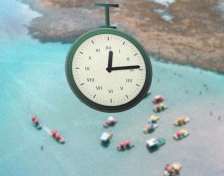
12:14
